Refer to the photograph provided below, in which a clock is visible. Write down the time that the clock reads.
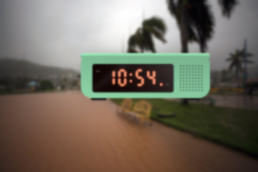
10:54
